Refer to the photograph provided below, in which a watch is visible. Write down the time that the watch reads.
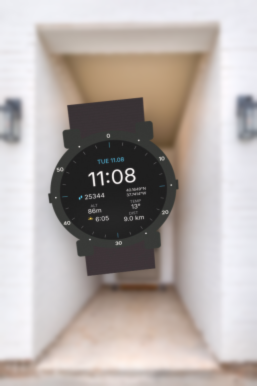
11:08
